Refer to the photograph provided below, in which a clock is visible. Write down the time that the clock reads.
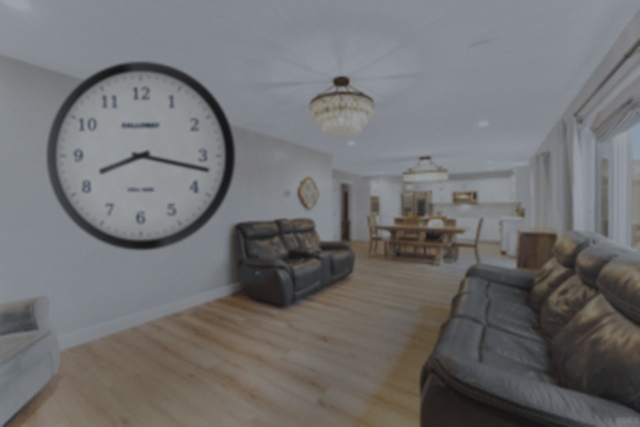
8:17
